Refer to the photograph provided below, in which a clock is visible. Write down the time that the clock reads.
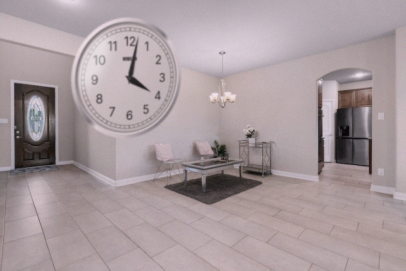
4:02
